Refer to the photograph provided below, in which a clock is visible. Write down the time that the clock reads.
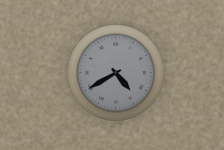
4:40
